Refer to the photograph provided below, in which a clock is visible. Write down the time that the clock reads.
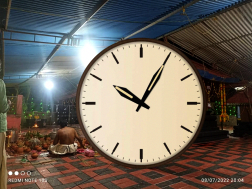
10:05
